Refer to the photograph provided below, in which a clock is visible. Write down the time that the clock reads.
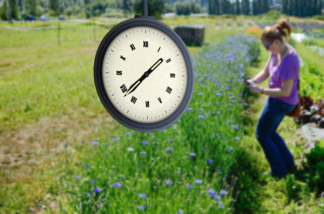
1:38
